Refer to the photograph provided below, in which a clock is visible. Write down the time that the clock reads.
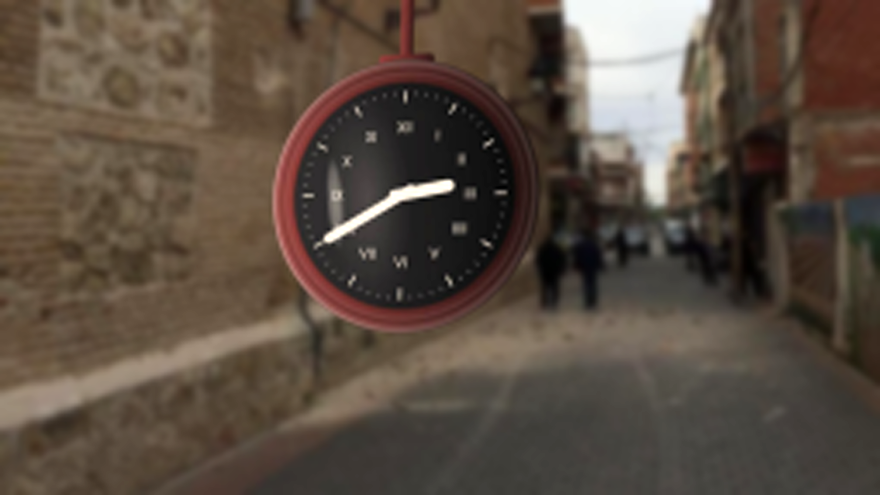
2:40
